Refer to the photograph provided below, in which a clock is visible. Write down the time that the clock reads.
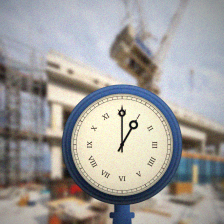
1:00
